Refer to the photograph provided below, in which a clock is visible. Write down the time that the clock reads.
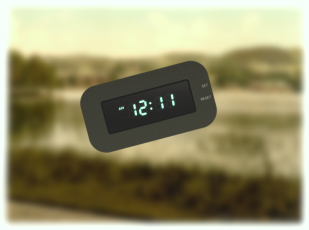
12:11
